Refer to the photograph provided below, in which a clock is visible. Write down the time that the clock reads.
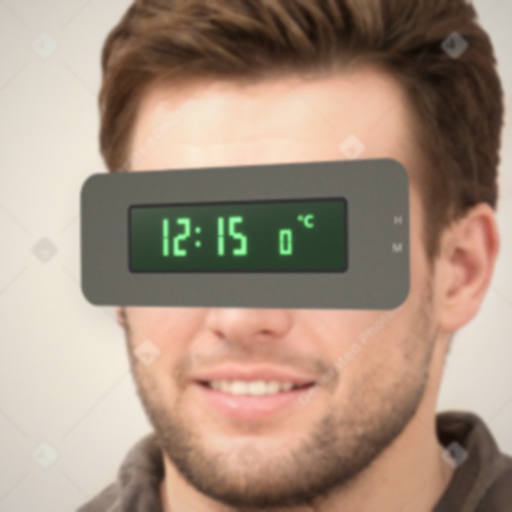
12:15
